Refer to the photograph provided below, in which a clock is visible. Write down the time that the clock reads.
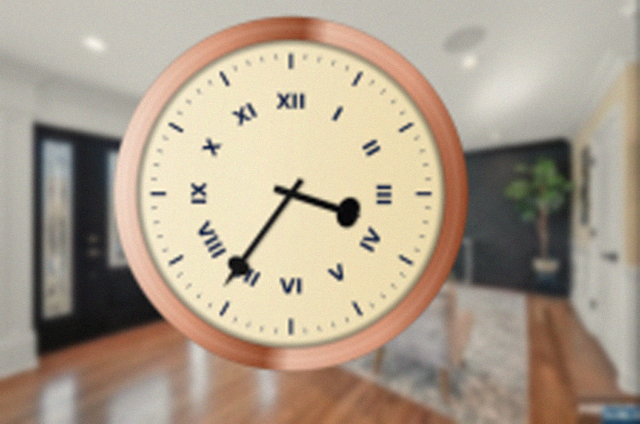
3:36
